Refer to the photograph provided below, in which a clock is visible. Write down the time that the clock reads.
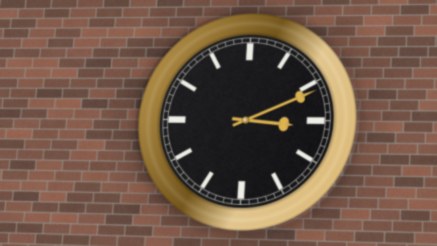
3:11
